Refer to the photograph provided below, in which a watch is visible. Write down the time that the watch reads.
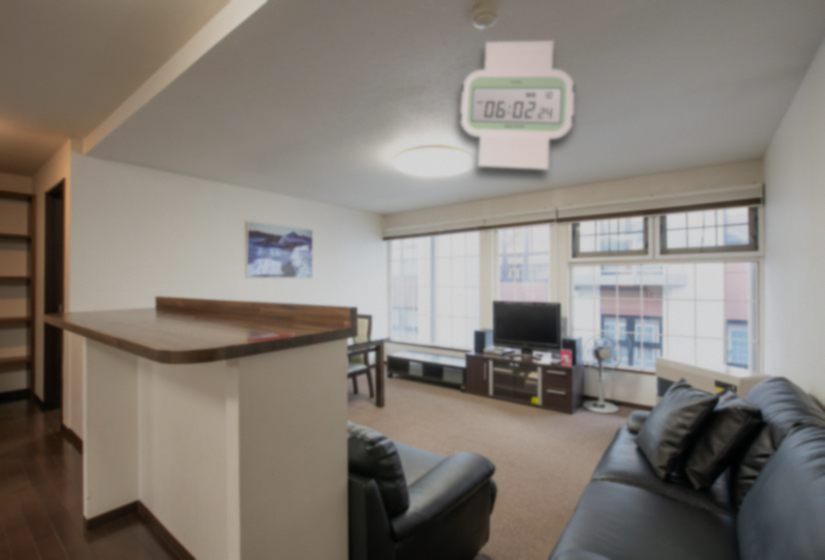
6:02
